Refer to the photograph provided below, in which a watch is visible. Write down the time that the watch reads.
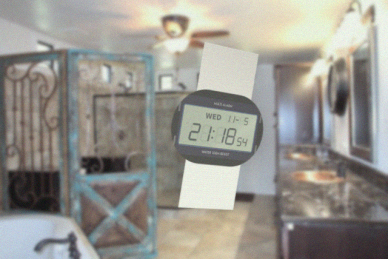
21:18
